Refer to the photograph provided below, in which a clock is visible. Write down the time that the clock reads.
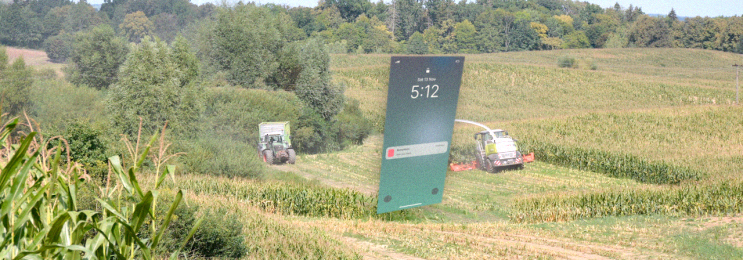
5:12
